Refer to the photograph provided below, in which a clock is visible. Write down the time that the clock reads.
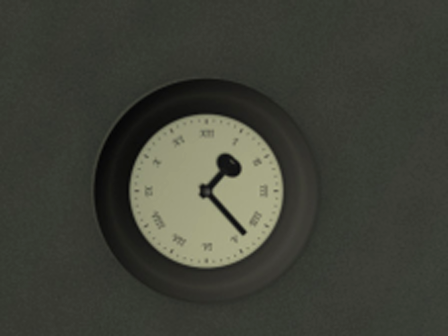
1:23
